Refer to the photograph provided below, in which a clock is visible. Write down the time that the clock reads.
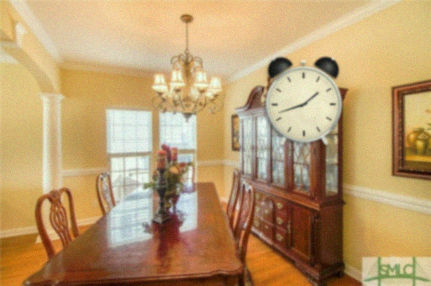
1:42
